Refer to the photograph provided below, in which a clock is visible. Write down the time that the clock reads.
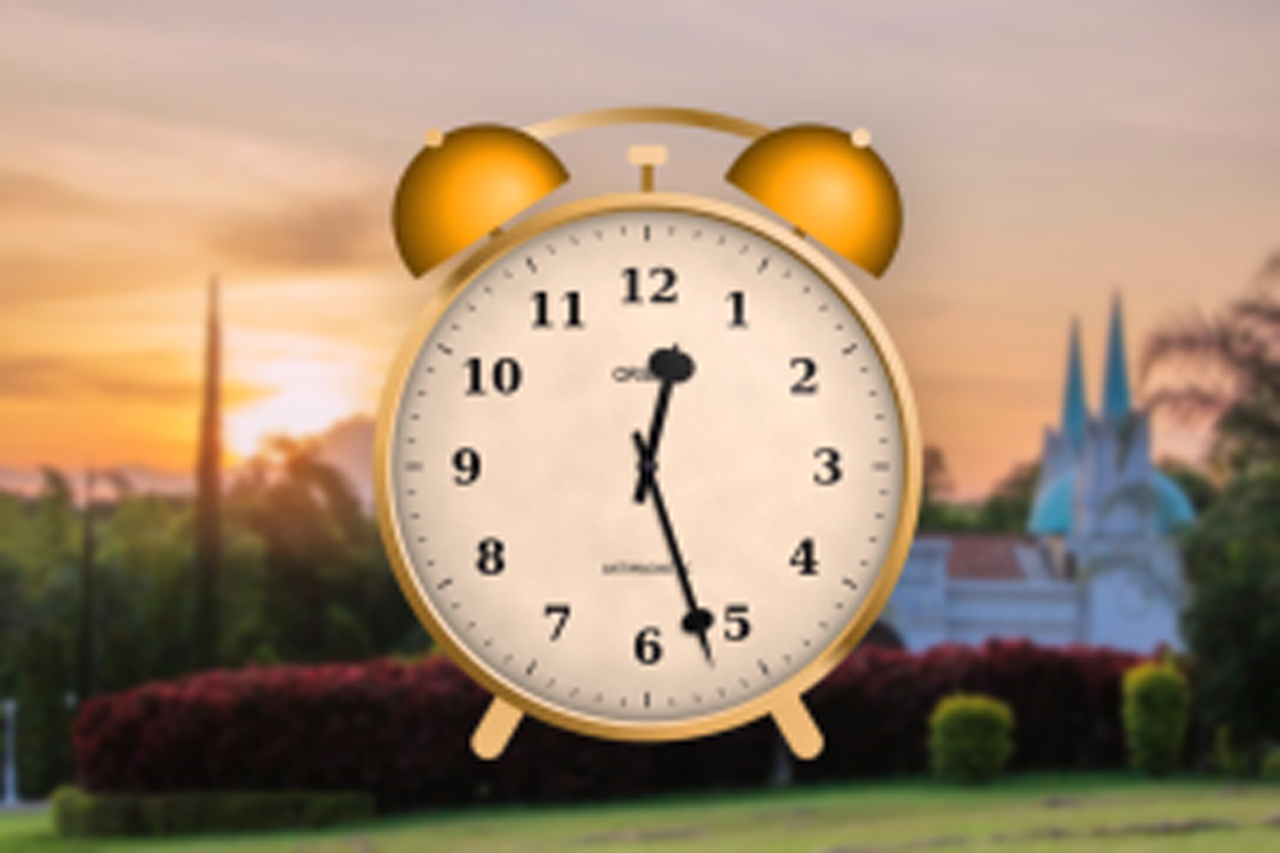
12:27
